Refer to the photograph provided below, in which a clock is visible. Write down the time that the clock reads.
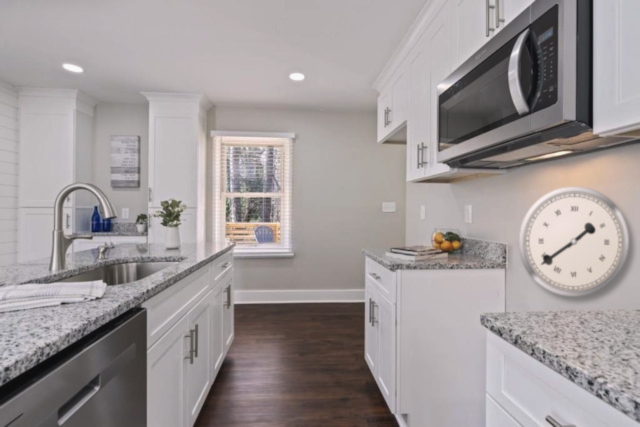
1:39
